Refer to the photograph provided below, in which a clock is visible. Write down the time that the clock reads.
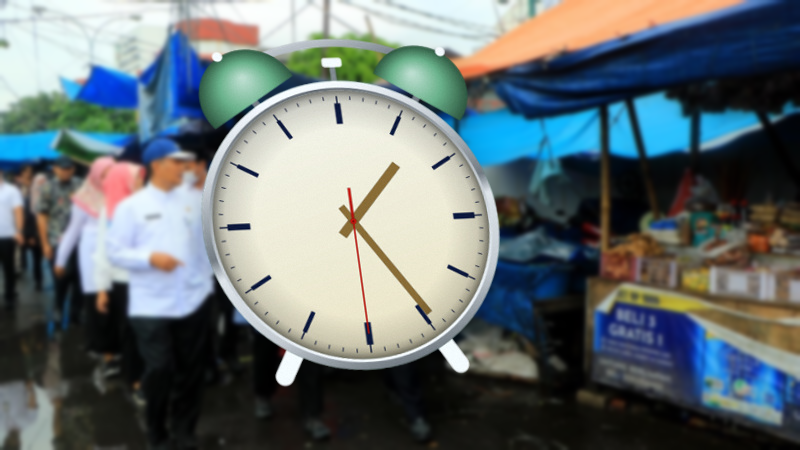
1:24:30
